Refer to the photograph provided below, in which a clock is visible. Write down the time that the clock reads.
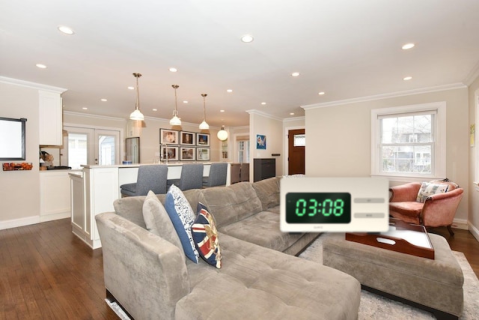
3:08
